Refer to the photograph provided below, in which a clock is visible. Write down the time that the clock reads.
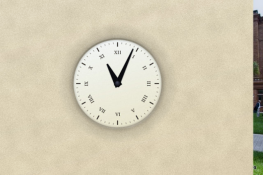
11:04
